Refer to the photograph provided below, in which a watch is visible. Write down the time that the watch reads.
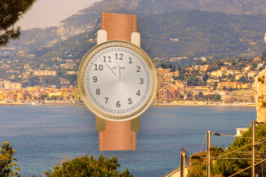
11:53
